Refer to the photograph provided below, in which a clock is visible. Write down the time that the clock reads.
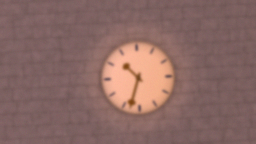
10:33
